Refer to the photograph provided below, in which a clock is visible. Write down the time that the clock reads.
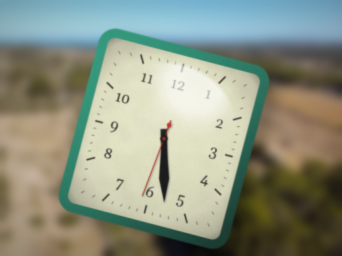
5:27:31
